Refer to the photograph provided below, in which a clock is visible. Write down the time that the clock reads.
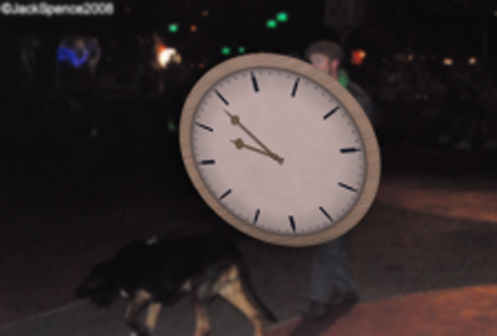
9:54
